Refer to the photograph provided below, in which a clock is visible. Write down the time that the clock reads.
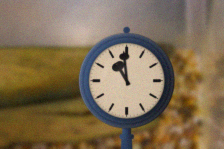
10:59
